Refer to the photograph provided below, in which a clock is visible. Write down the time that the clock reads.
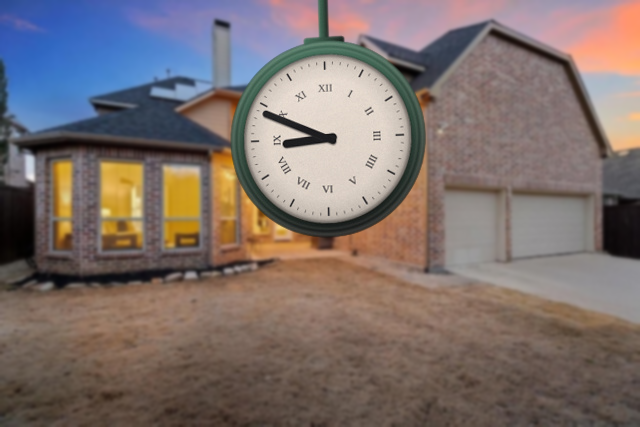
8:49
